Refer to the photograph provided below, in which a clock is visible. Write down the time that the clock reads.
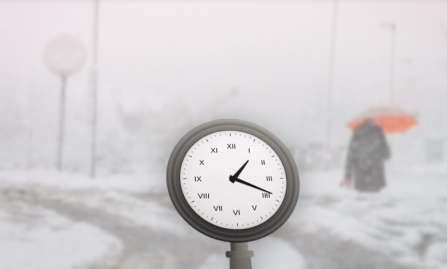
1:19
